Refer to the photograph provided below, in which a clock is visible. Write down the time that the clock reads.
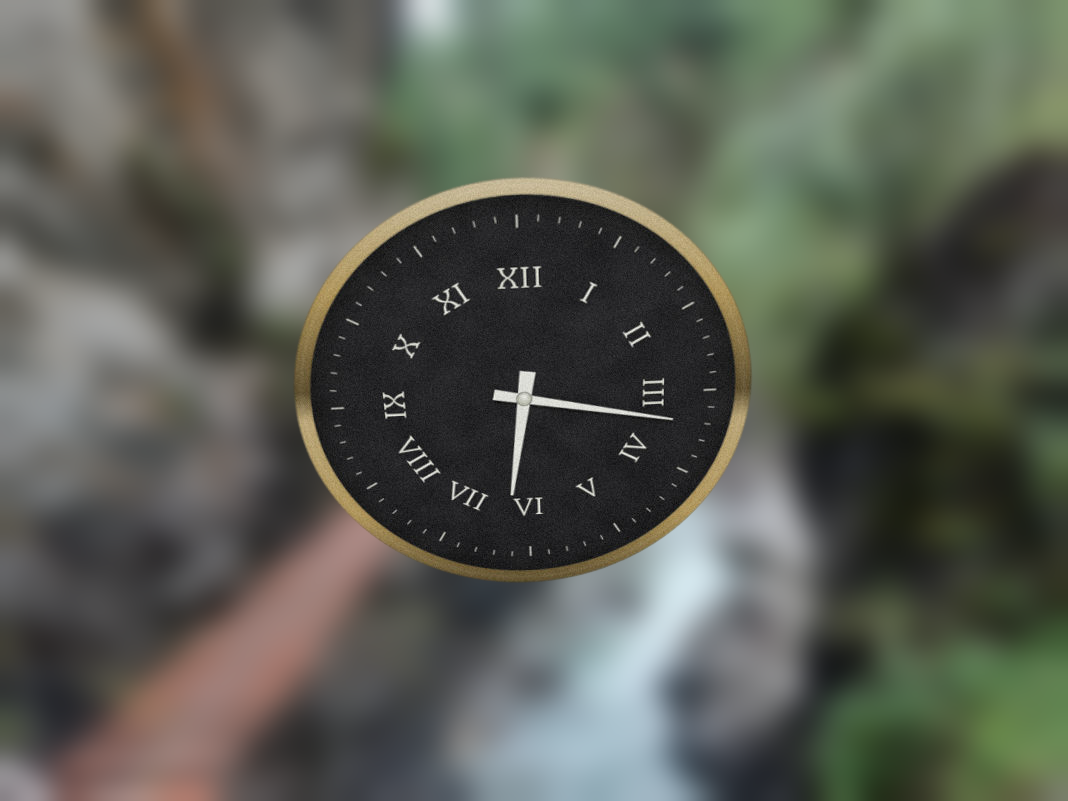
6:17
